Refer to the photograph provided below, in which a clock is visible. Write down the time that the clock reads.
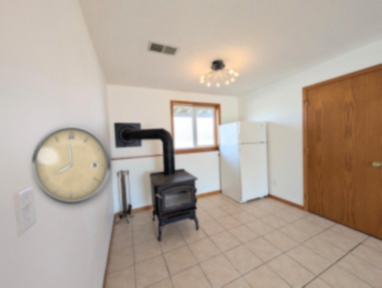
7:59
